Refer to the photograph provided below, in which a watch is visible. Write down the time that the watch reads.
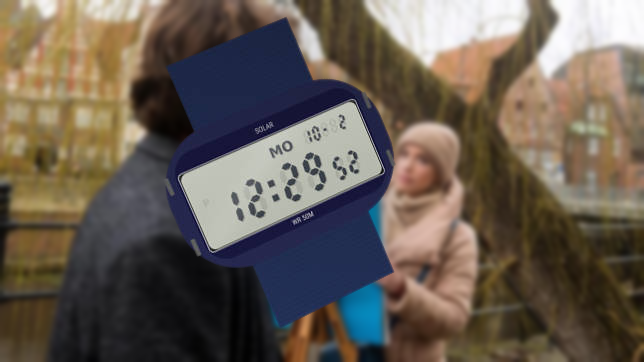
12:29:52
